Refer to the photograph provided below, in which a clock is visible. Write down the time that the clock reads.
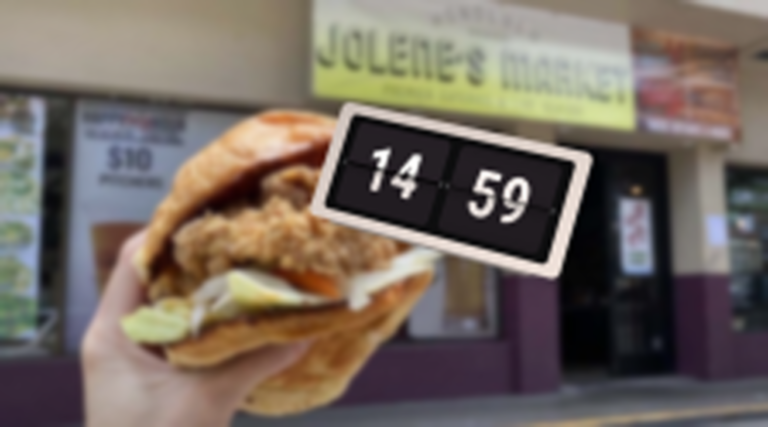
14:59
